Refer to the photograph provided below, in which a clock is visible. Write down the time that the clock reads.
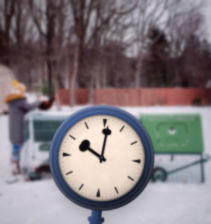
10:01
